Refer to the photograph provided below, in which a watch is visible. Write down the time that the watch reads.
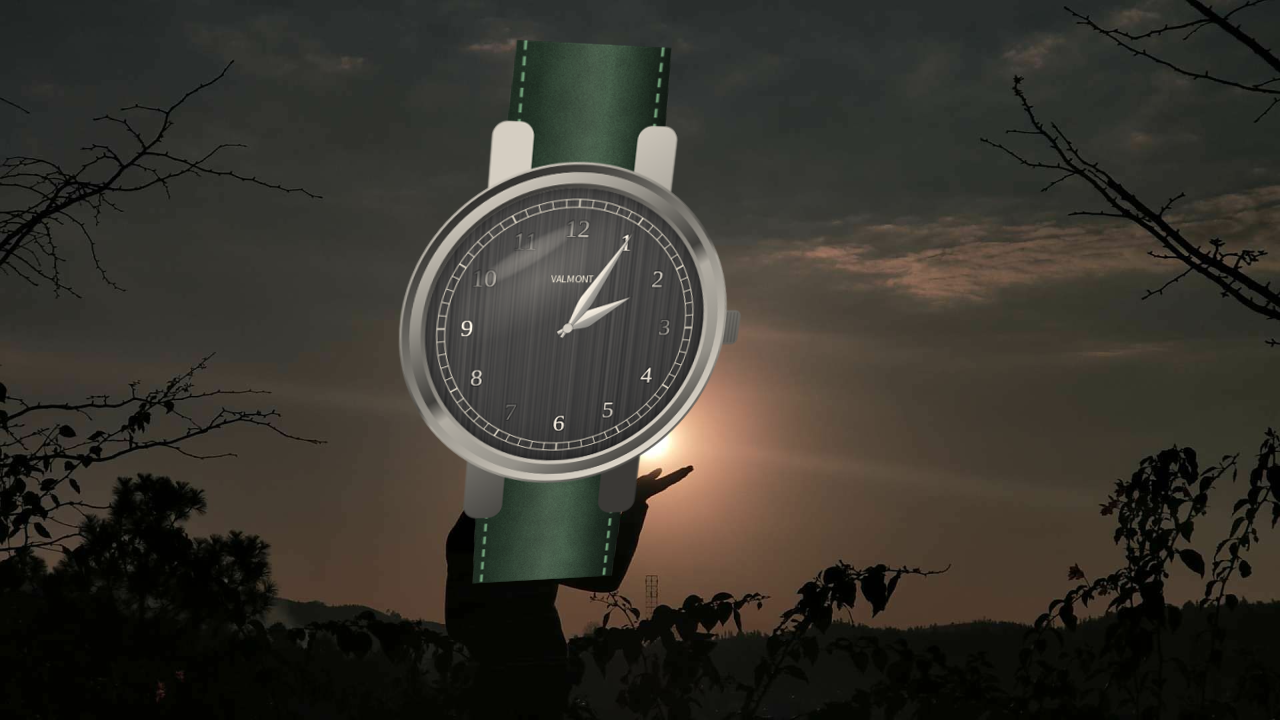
2:05
